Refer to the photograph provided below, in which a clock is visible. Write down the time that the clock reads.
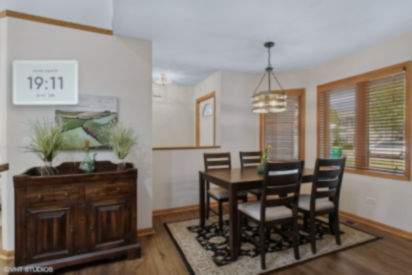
19:11
